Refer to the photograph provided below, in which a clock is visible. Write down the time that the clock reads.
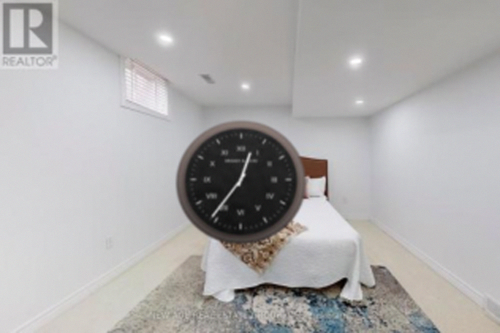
12:36
